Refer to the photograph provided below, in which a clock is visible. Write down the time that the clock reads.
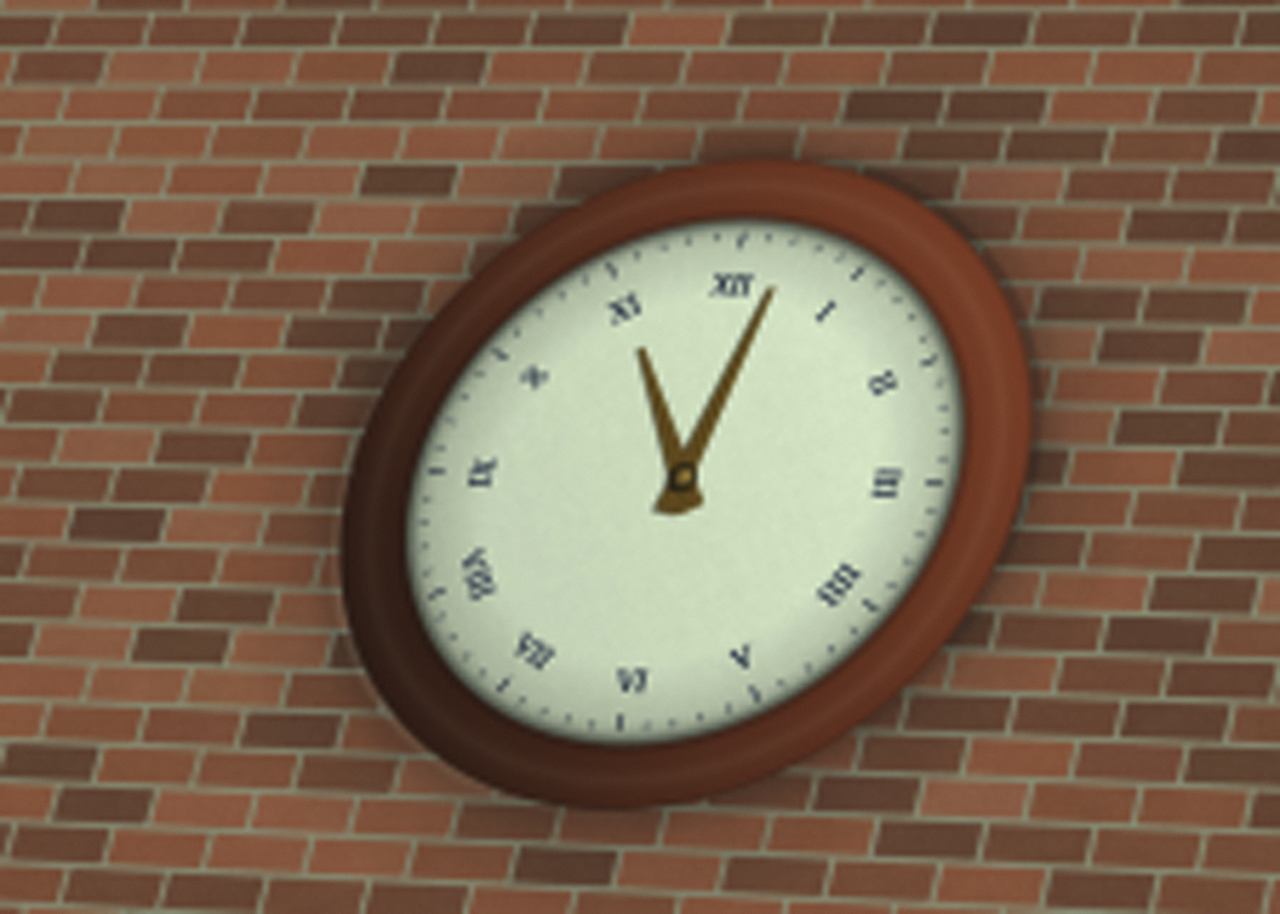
11:02
